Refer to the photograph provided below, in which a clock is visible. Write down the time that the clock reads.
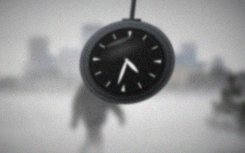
4:32
